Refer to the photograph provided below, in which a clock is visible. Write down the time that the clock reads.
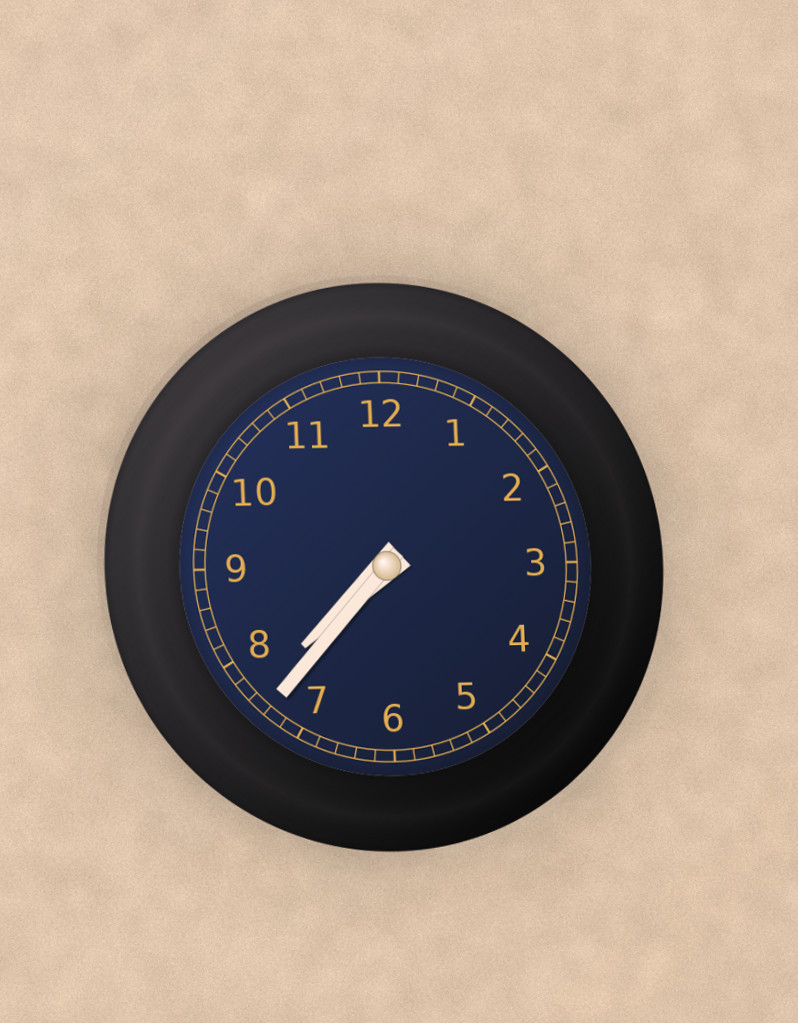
7:37
